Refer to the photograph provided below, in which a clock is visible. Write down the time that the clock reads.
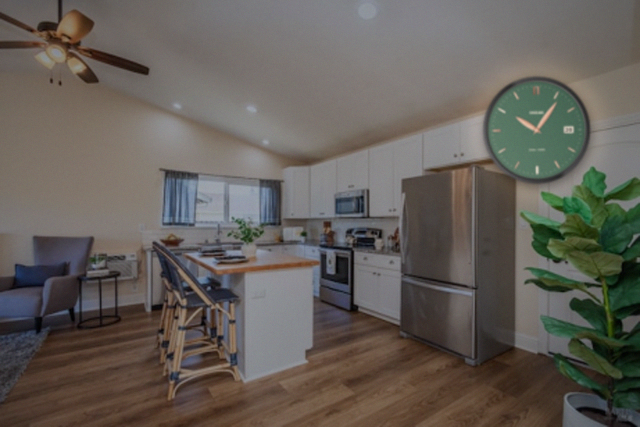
10:06
